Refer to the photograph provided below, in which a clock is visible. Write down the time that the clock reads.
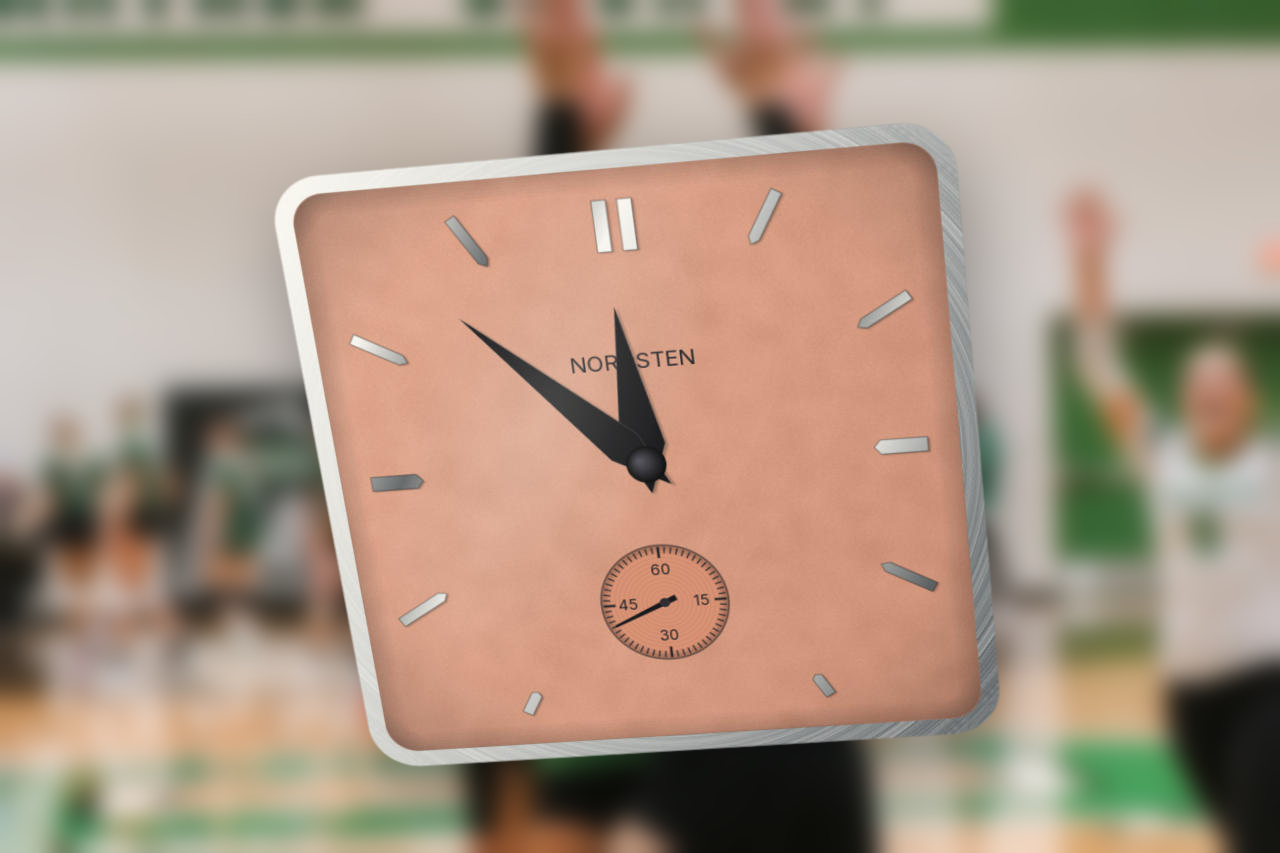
11:52:41
